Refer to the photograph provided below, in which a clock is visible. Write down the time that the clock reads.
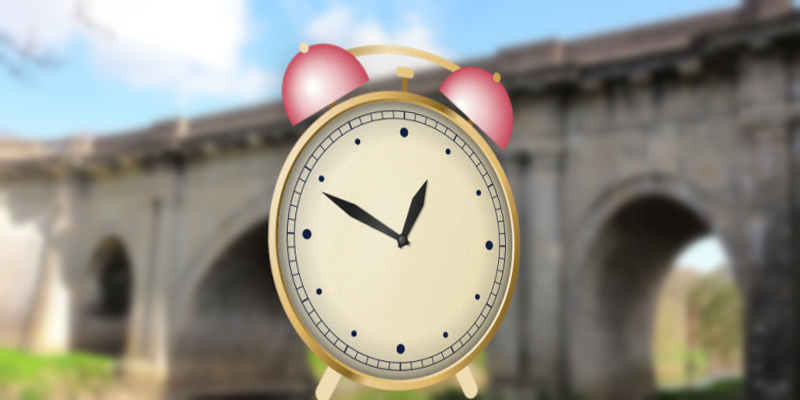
12:49
